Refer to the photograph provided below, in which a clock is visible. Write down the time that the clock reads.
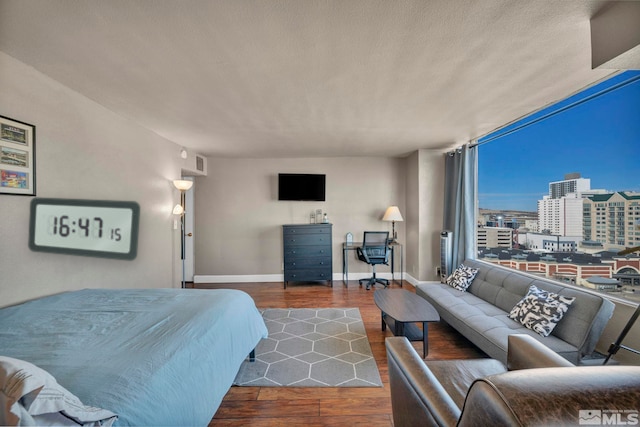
16:47:15
